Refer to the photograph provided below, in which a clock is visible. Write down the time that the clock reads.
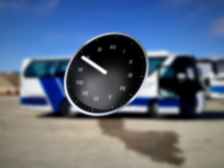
9:49
